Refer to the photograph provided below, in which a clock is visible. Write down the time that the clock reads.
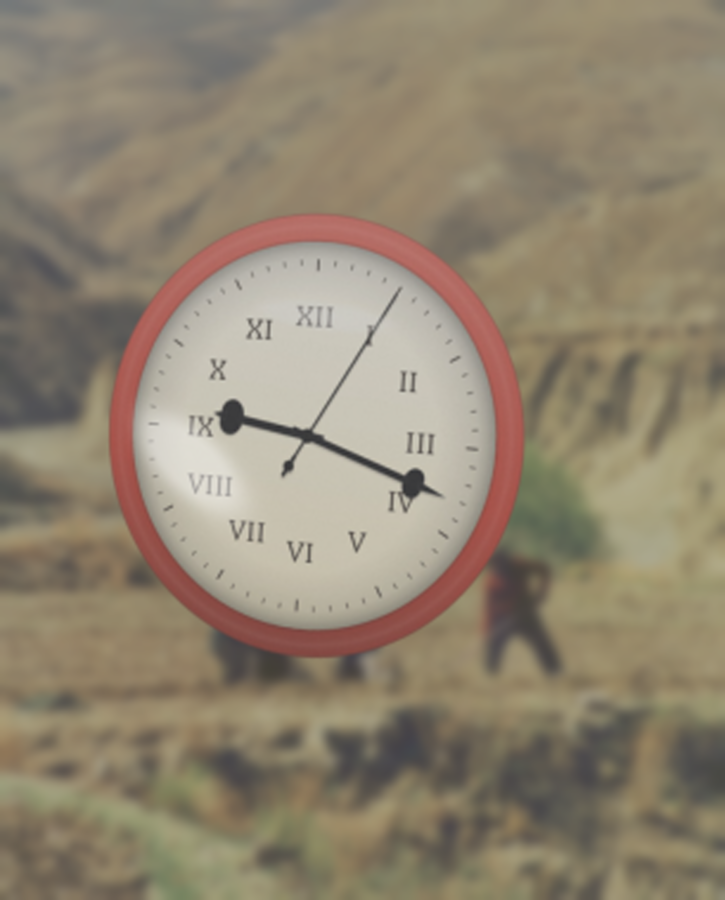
9:18:05
